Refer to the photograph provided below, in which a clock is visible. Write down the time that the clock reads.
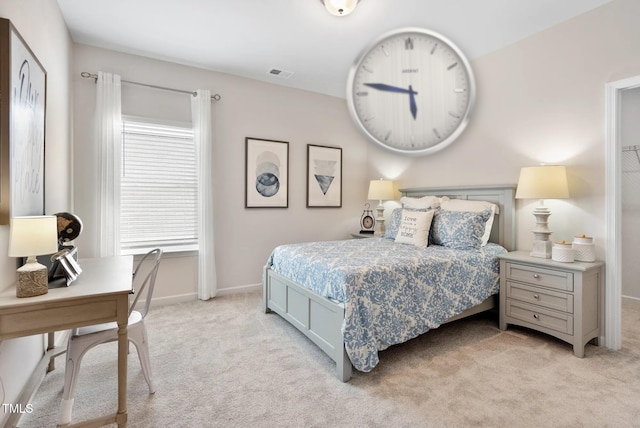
5:47
